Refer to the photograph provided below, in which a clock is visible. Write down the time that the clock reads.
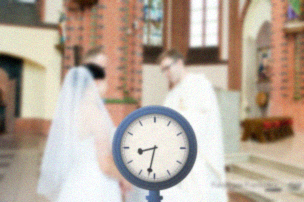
8:32
